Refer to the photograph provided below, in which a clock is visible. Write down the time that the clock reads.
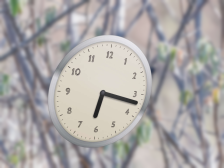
6:17
